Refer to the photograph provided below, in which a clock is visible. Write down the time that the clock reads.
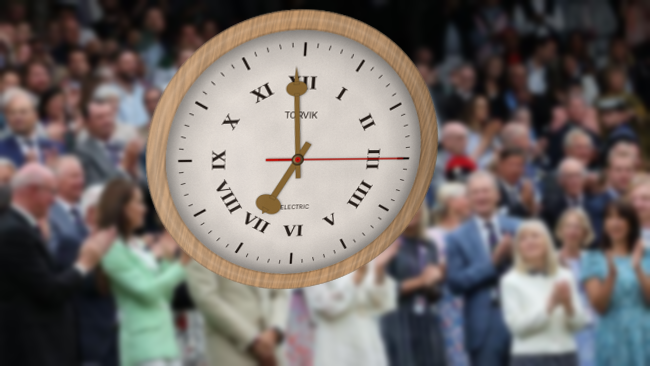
6:59:15
